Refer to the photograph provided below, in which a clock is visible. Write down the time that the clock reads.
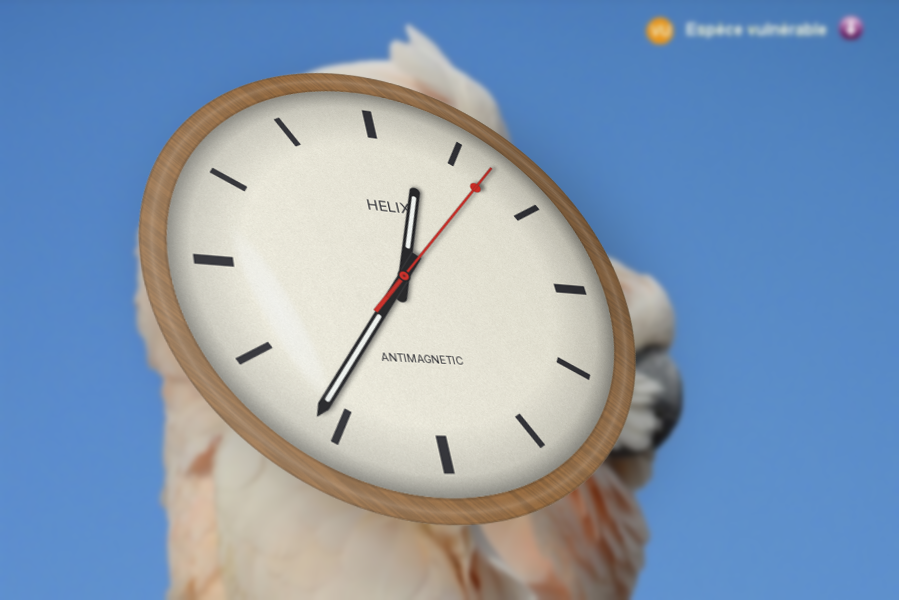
12:36:07
